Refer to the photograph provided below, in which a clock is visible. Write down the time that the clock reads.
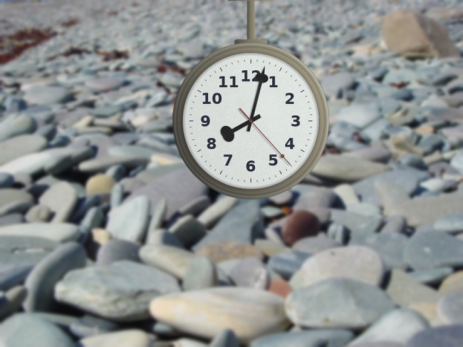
8:02:23
